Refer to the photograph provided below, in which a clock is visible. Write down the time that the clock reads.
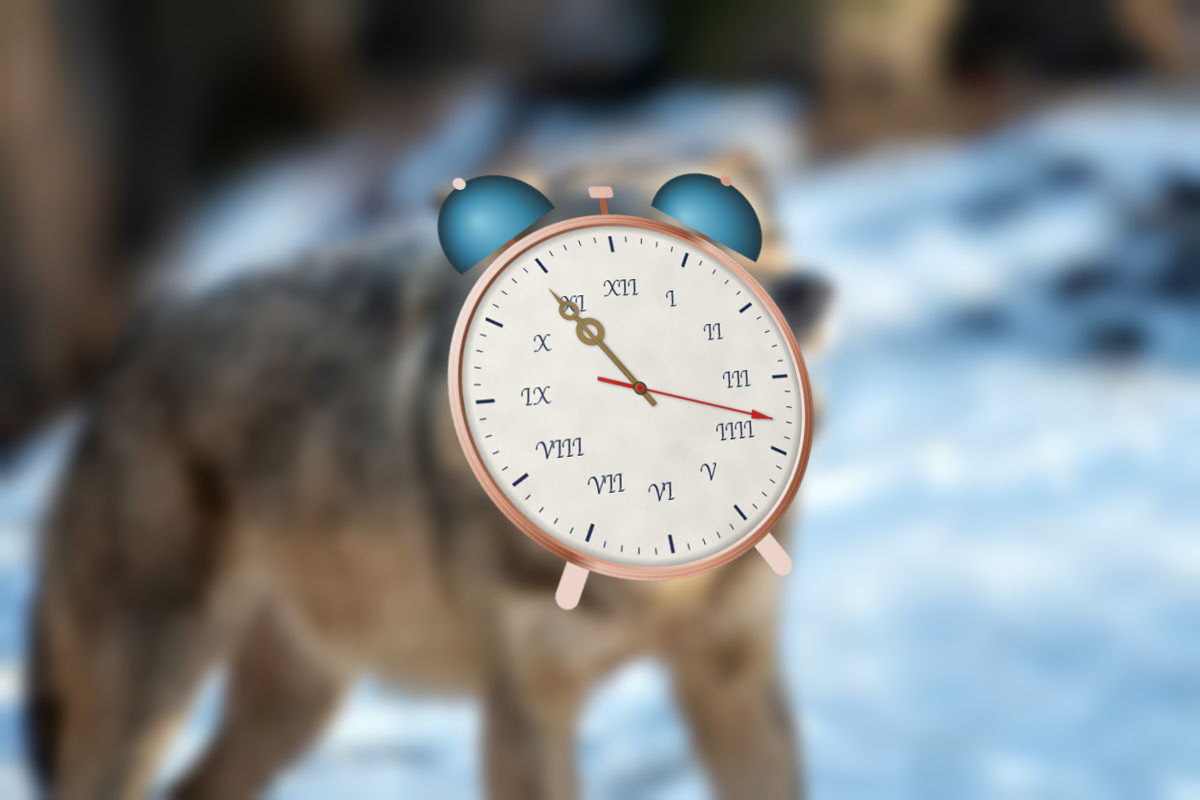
10:54:18
